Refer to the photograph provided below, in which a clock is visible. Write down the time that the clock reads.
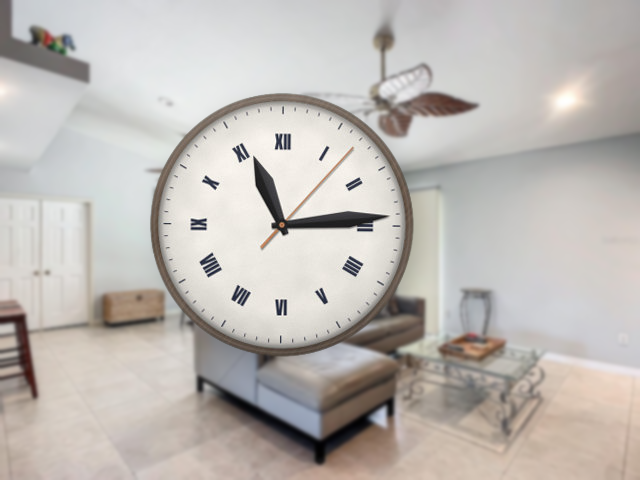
11:14:07
